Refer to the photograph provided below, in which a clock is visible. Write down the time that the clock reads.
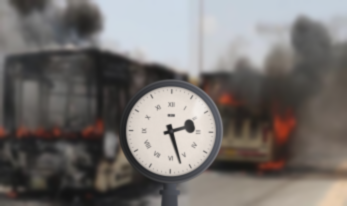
2:27
